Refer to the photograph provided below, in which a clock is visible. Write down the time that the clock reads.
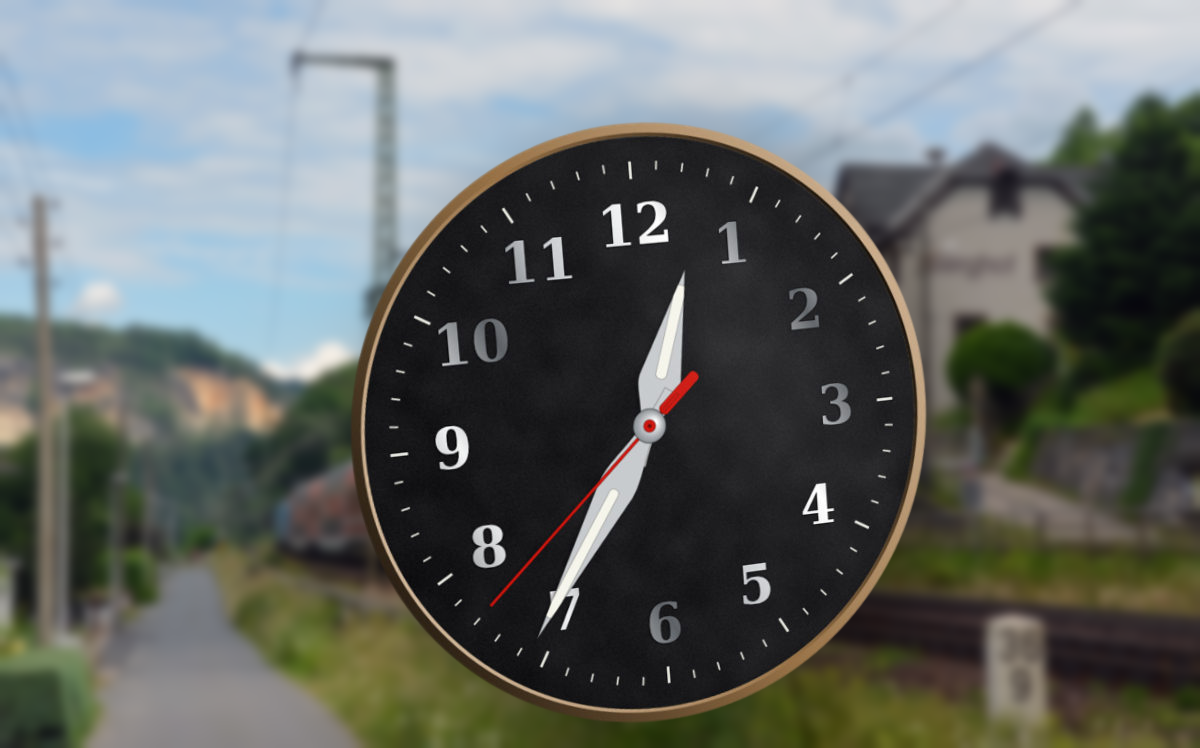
12:35:38
